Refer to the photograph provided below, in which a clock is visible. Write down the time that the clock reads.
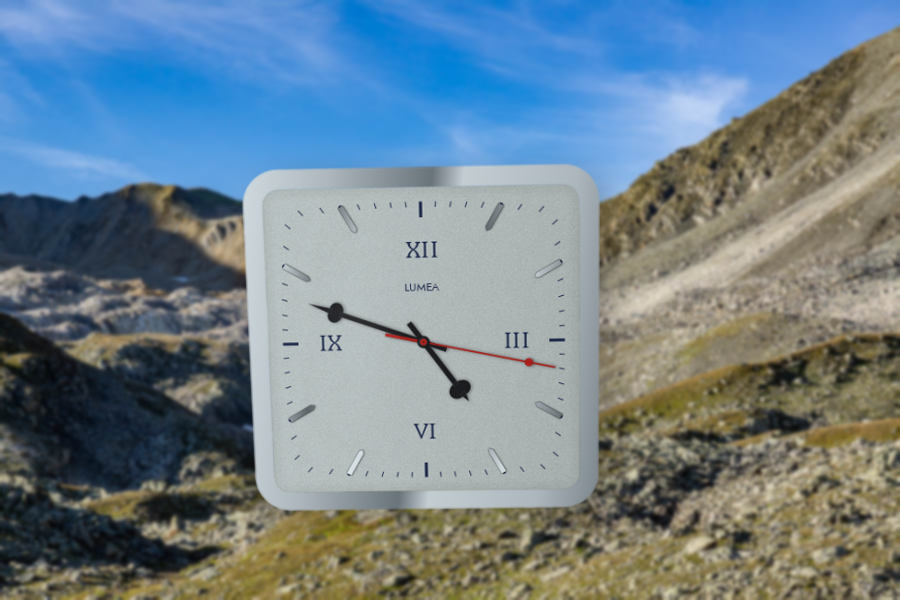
4:48:17
